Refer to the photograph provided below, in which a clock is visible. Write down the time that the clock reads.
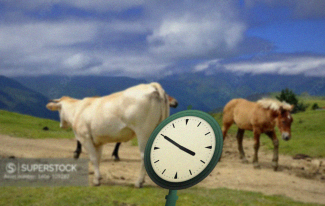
3:50
